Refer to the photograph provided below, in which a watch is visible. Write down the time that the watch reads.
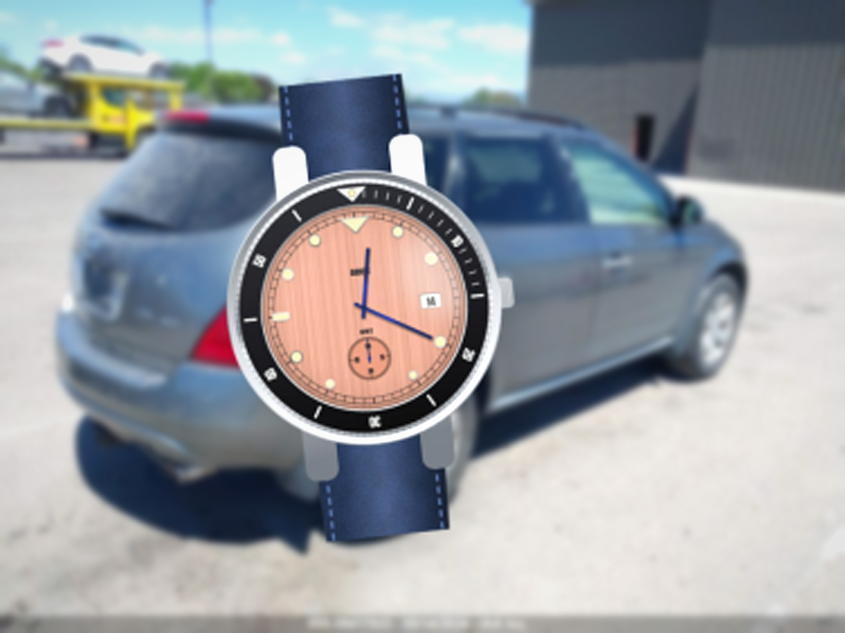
12:20
